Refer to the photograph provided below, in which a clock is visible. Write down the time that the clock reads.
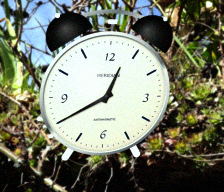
12:40
